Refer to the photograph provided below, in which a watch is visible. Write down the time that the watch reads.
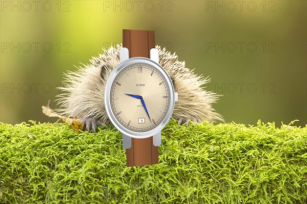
9:26
